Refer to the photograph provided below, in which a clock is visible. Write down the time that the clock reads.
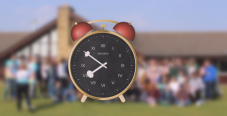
7:51
